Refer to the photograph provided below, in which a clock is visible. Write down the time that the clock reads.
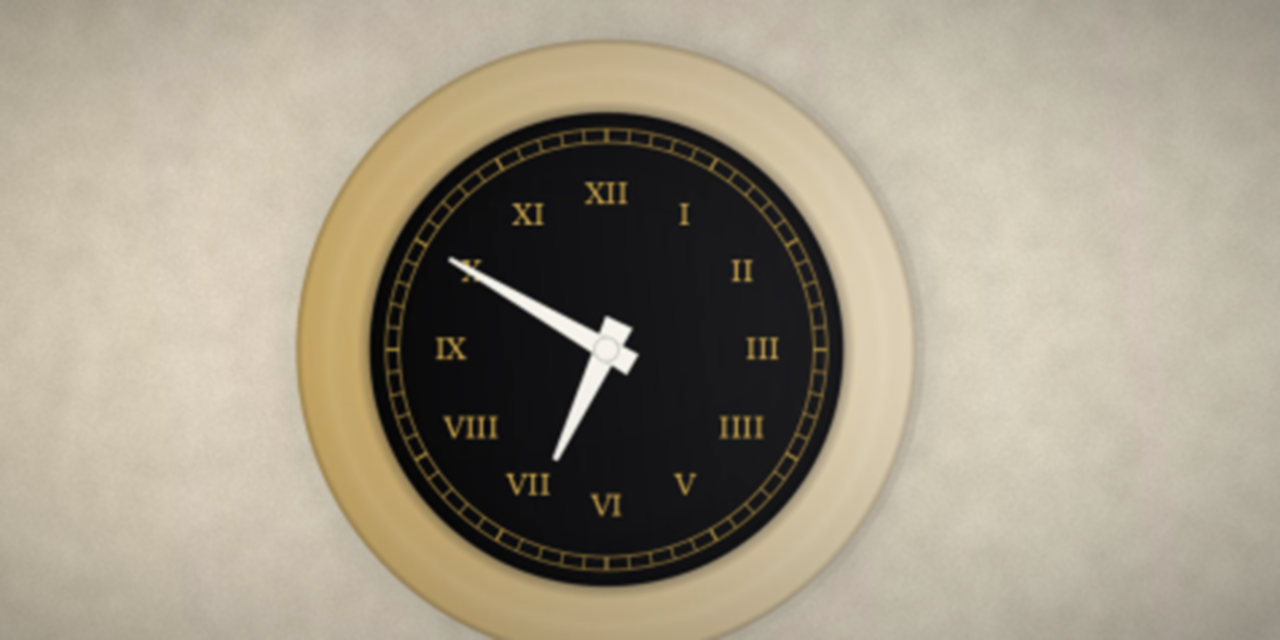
6:50
